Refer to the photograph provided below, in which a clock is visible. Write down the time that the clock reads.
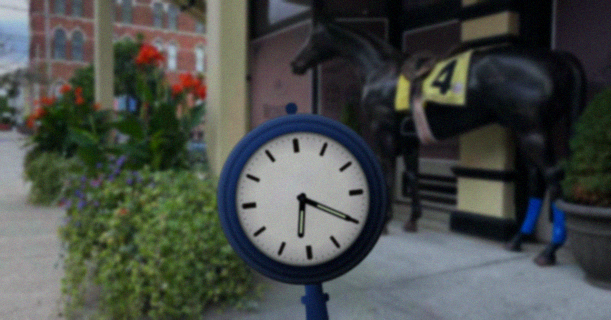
6:20
